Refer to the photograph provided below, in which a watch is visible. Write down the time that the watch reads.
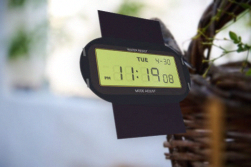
11:19:08
